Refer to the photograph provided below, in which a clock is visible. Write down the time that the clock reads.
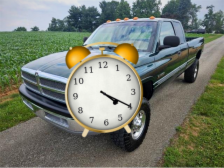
4:20
